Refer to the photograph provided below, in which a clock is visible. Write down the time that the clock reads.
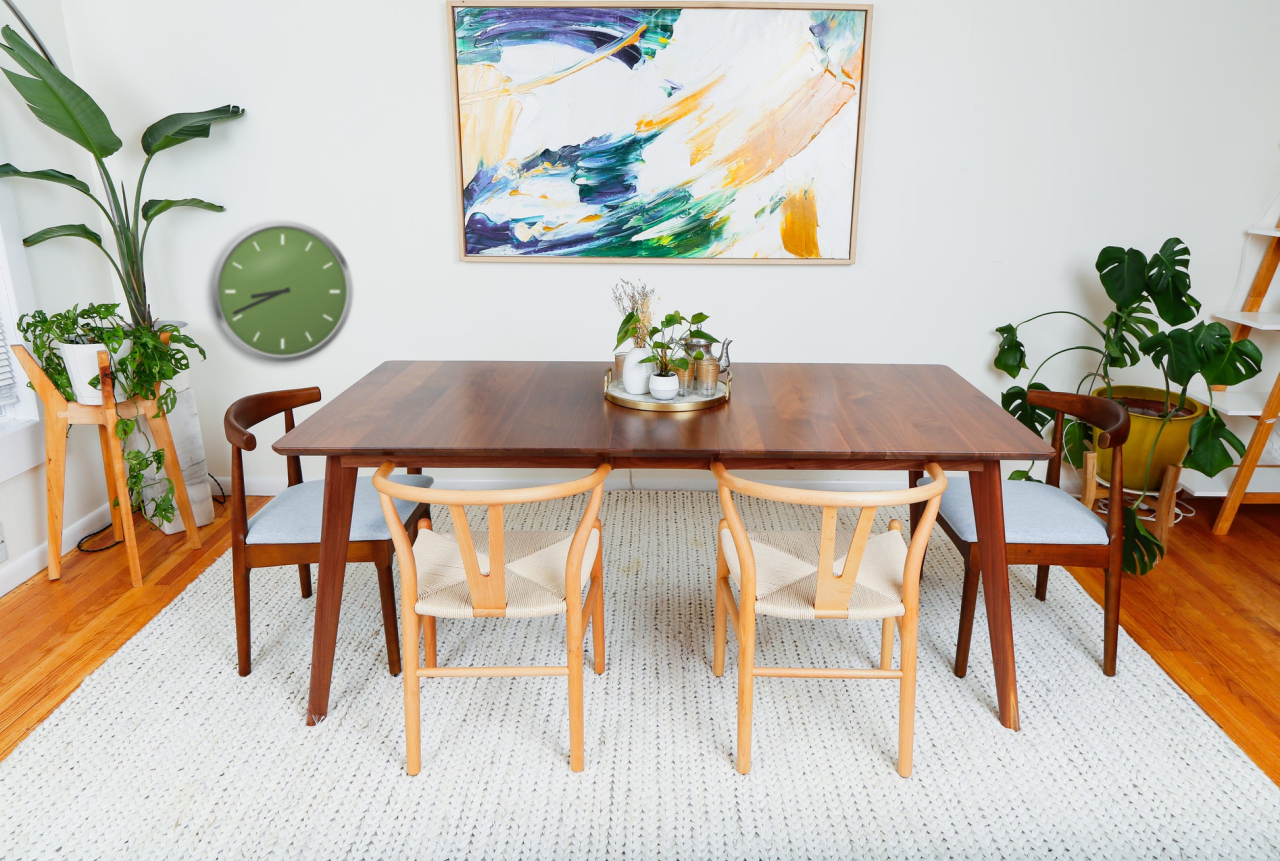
8:41
